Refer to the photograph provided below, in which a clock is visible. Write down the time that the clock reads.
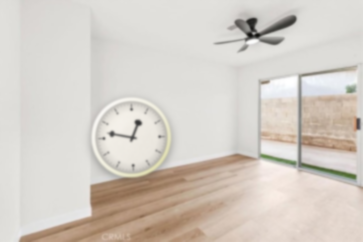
12:47
